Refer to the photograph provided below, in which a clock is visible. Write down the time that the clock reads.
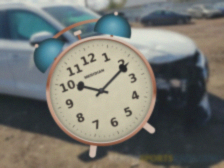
10:11
